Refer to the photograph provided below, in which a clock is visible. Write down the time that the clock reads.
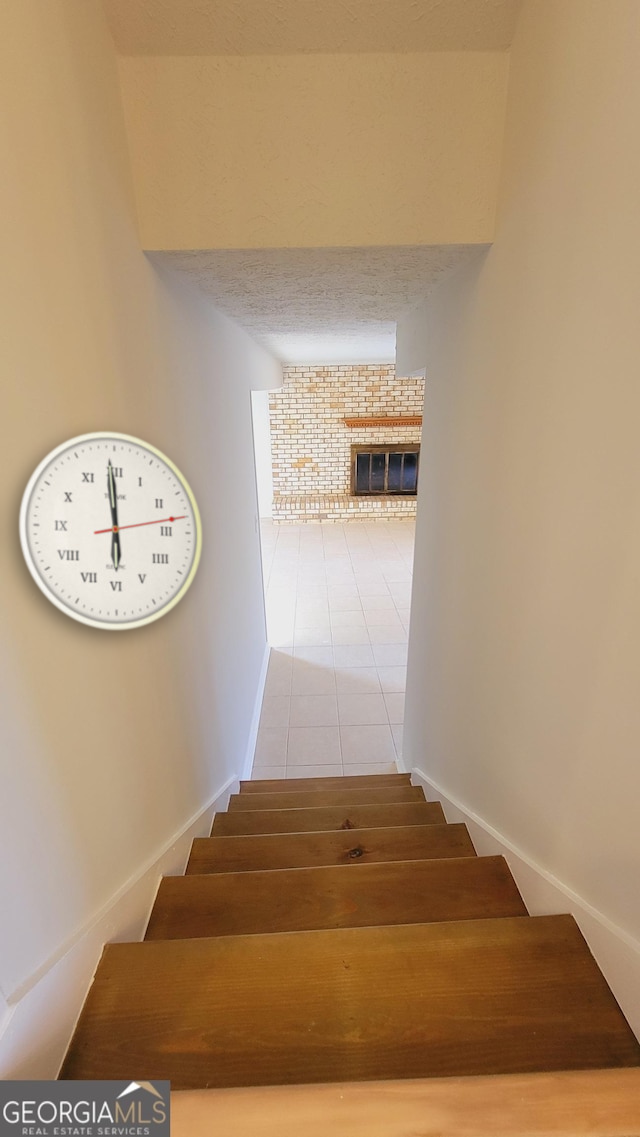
5:59:13
